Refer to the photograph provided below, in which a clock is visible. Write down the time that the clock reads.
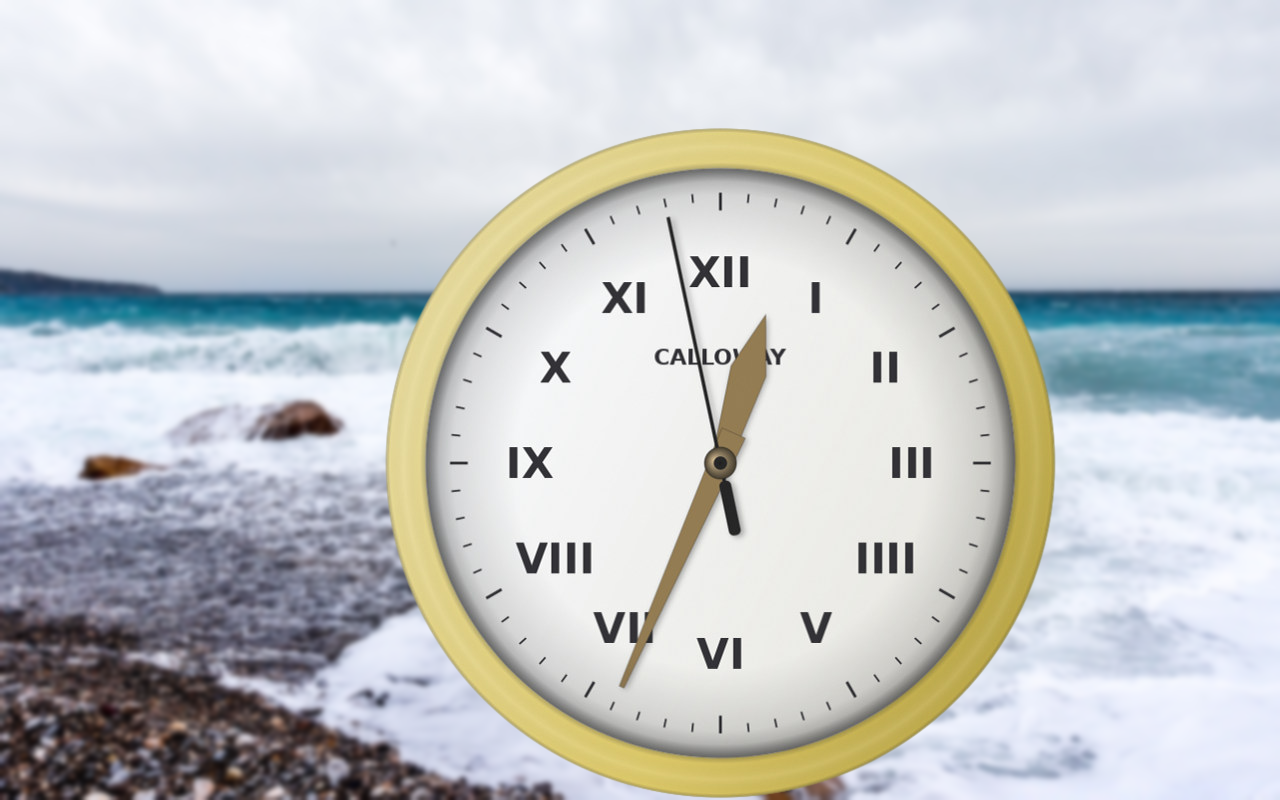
12:33:58
